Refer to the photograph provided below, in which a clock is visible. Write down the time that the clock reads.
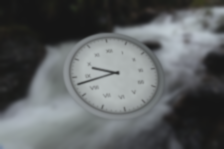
9:43
